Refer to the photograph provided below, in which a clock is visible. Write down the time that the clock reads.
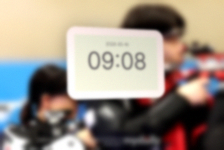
9:08
